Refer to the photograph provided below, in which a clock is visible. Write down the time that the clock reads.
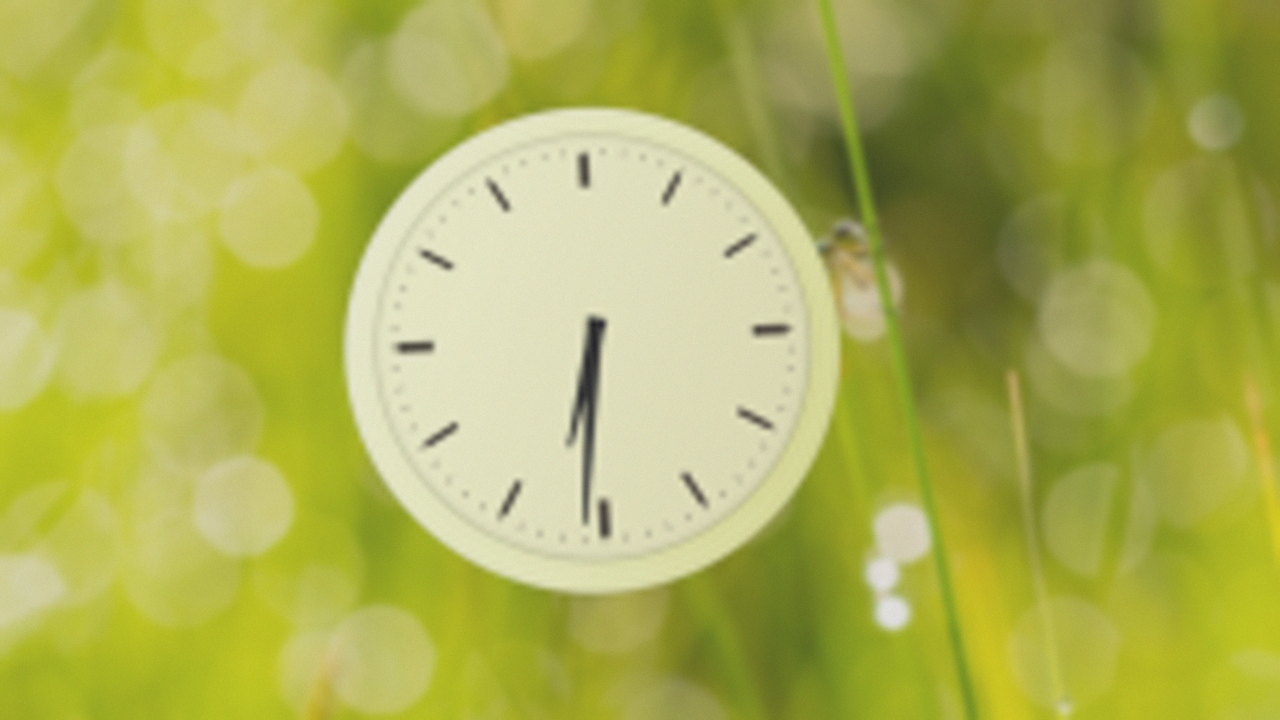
6:31
